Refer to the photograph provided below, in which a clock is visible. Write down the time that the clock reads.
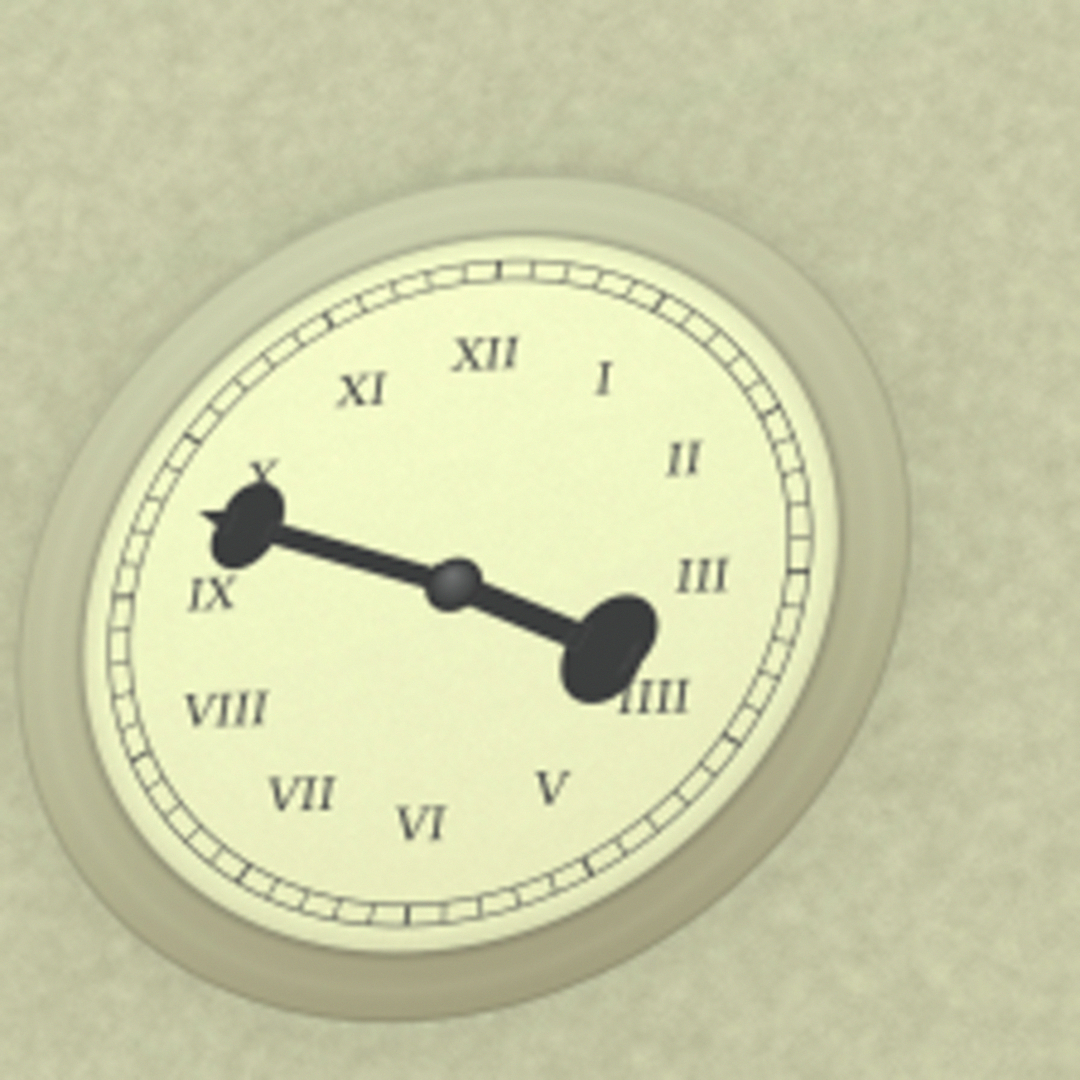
3:48
